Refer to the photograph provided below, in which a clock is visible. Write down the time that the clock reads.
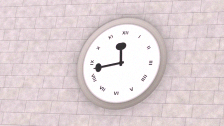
11:43
